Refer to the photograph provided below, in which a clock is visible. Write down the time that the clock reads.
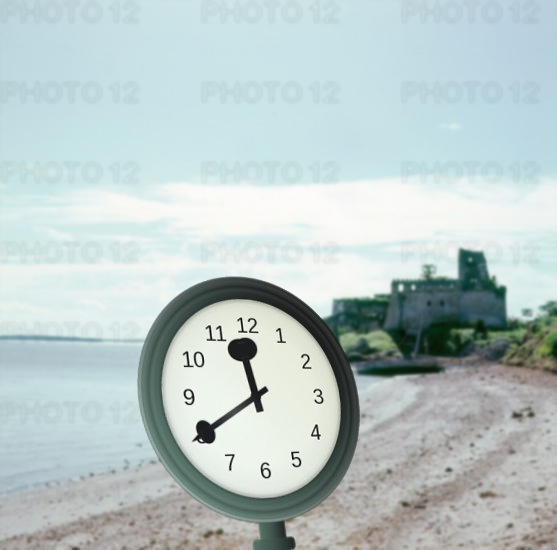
11:40
